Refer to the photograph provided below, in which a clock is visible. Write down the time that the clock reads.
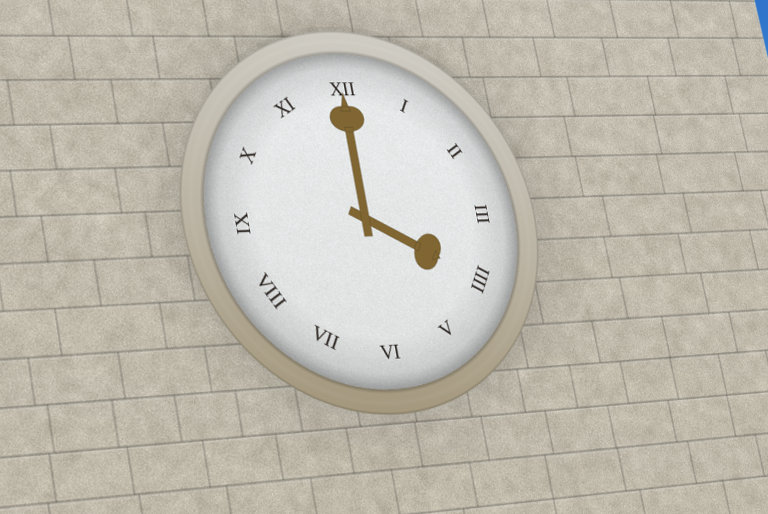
4:00
